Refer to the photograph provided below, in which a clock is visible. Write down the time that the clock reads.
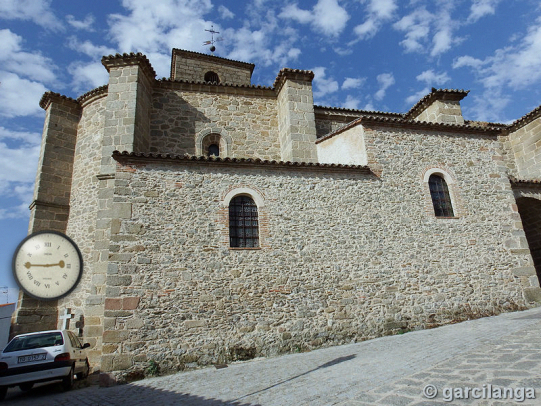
2:45
